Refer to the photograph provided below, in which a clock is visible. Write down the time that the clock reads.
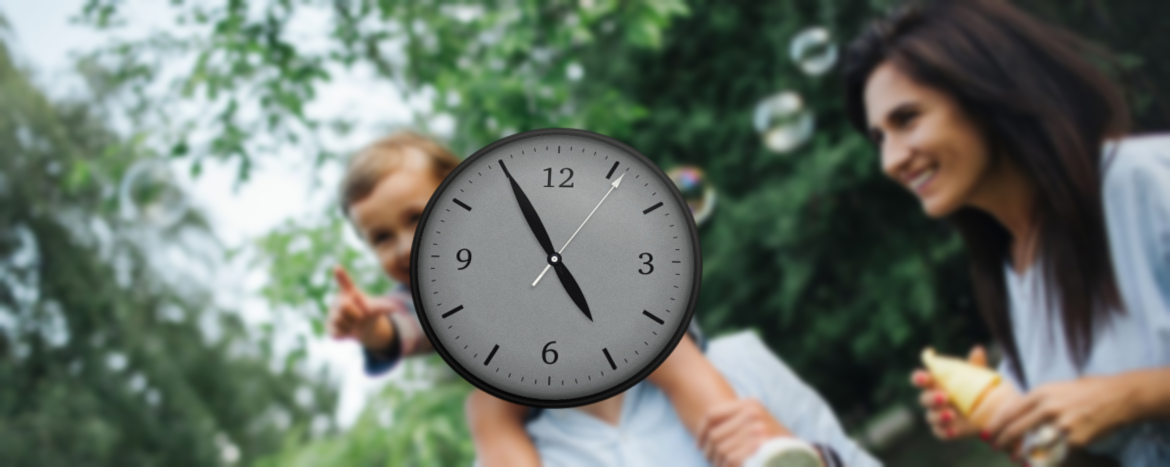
4:55:06
